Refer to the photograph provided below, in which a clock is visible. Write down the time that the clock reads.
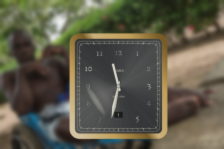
11:32
